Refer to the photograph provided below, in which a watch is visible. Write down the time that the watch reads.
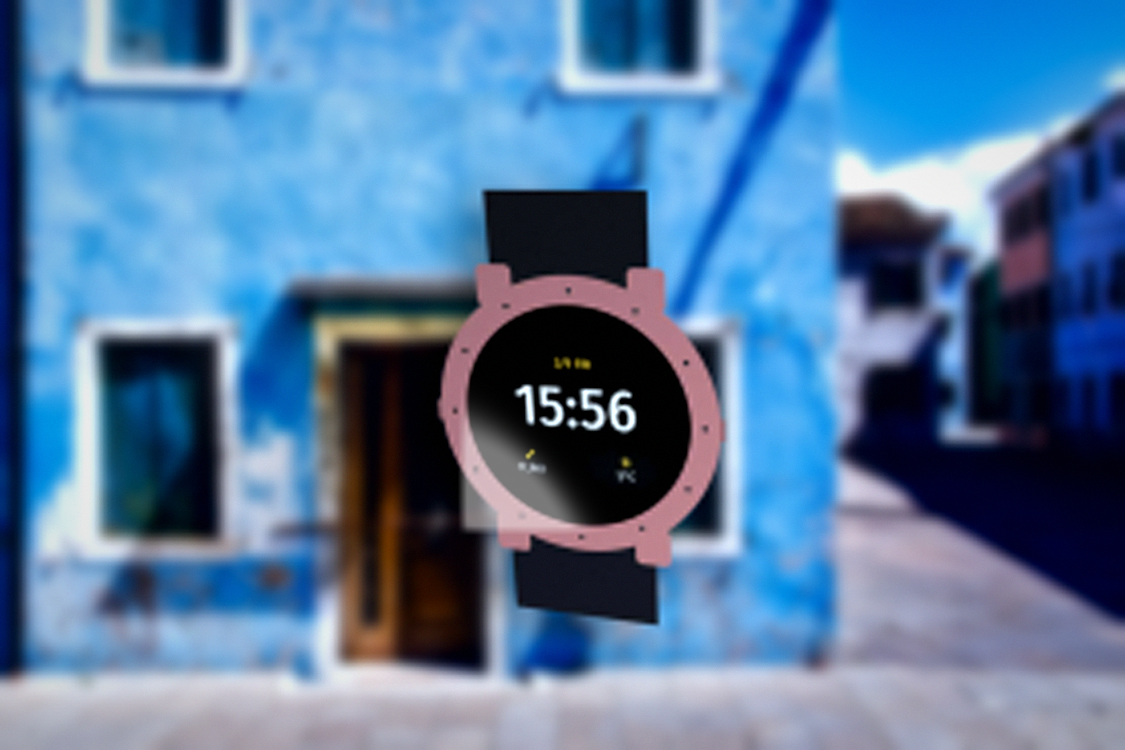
15:56
